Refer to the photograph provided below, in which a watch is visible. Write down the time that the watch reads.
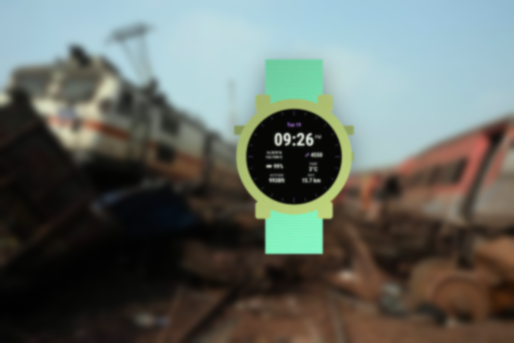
9:26
